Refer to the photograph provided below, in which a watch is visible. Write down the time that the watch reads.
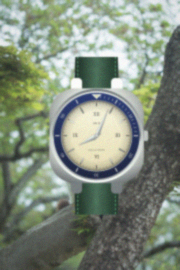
8:04
